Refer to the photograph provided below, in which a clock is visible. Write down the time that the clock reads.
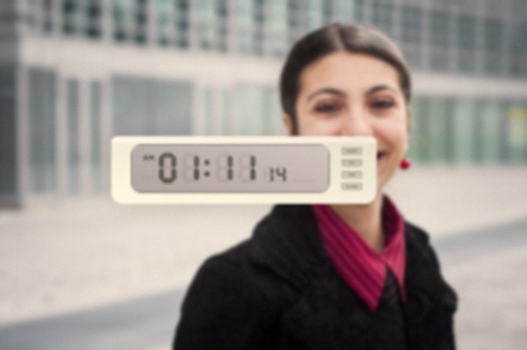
1:11:14
